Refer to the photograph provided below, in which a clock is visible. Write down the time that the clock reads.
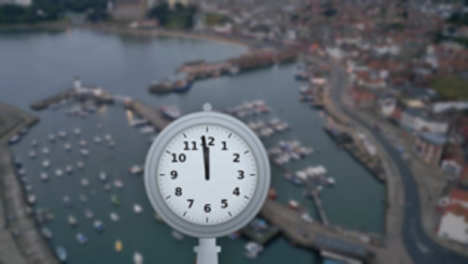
11:59
